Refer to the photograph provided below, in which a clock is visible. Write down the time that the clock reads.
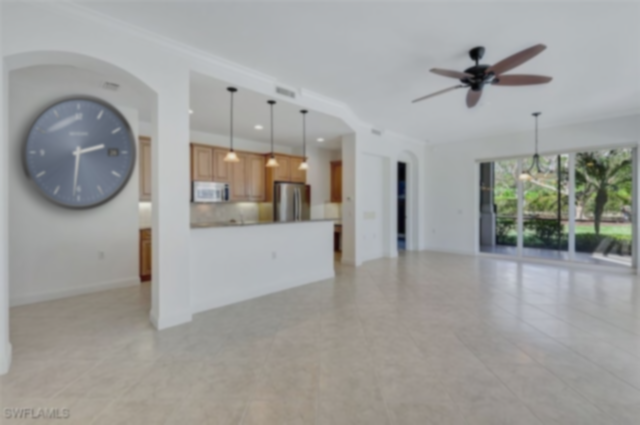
2:31
